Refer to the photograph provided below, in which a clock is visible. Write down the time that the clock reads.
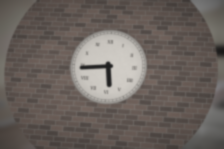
5:44
